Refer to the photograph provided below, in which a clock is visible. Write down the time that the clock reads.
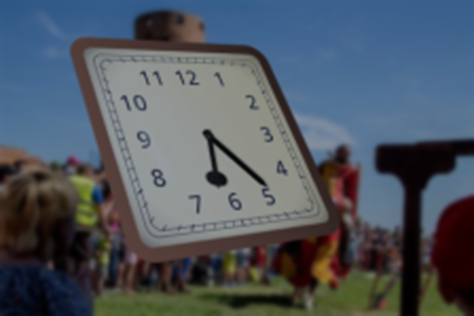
6:24
